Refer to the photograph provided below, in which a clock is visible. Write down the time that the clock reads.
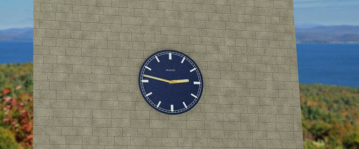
2:47
